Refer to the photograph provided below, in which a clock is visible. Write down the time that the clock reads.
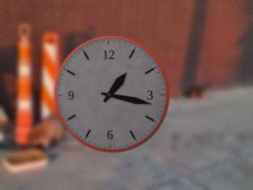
1:17
